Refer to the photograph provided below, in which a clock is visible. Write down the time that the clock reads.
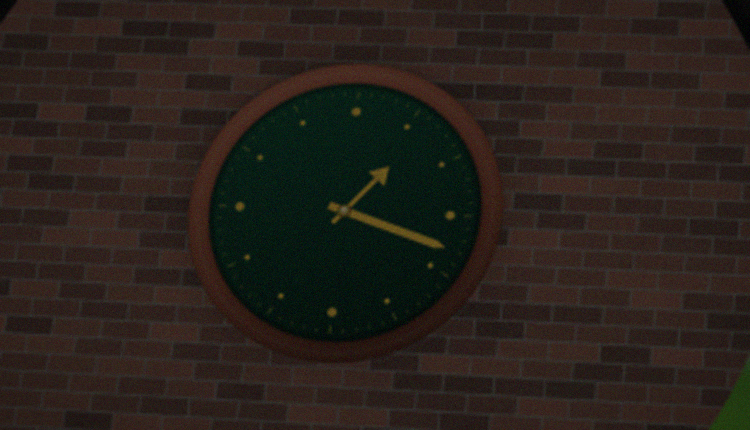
1:18
